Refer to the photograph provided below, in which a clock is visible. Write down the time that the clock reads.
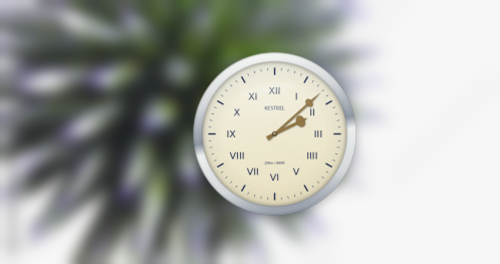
2:08
